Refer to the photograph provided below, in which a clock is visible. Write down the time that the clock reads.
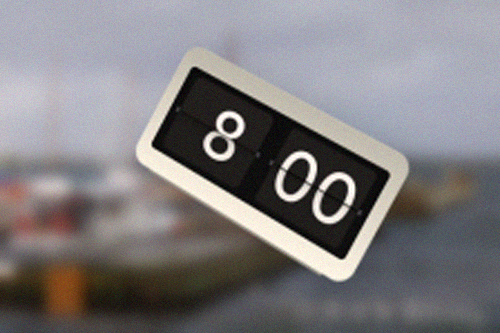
8:00
